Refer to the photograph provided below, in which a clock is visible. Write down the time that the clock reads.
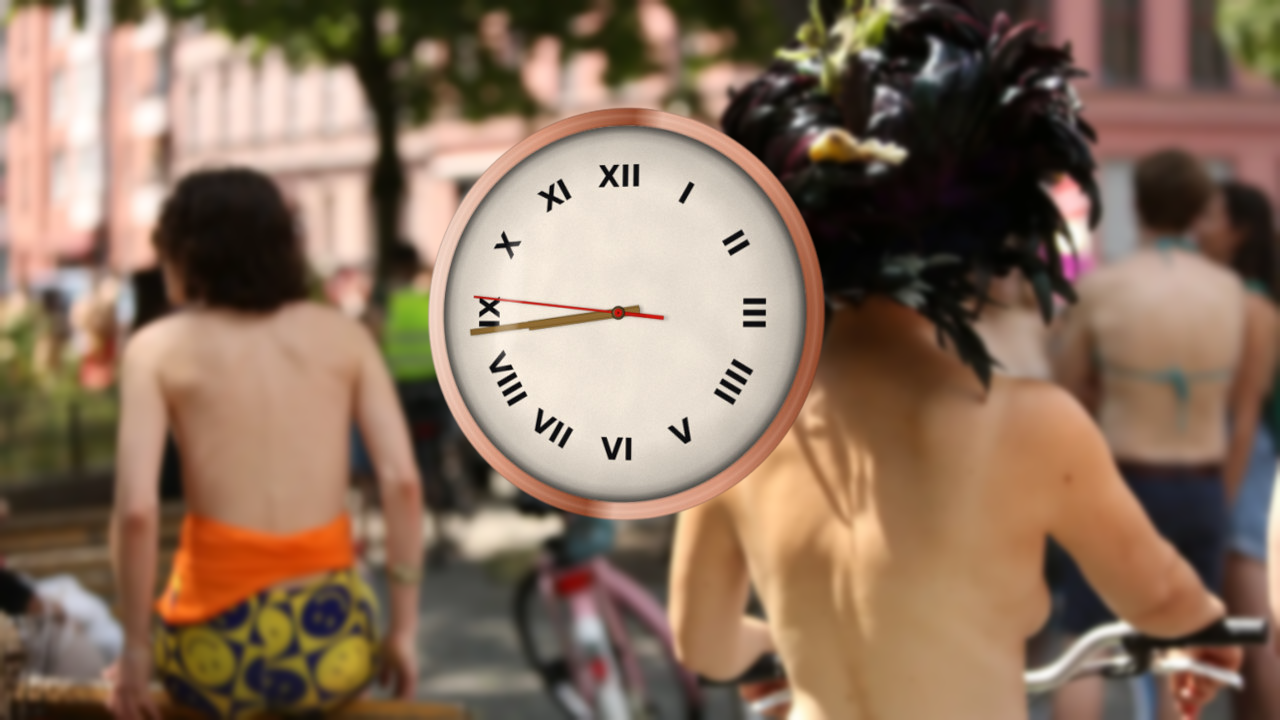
8:43:46
